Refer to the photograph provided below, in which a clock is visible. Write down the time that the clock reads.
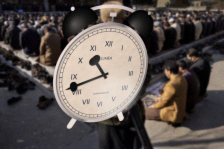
10:42
